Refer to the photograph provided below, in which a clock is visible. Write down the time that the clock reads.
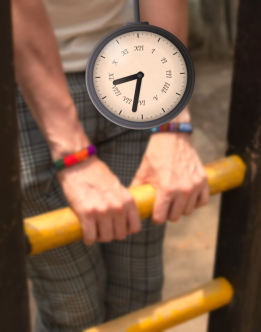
8:32
